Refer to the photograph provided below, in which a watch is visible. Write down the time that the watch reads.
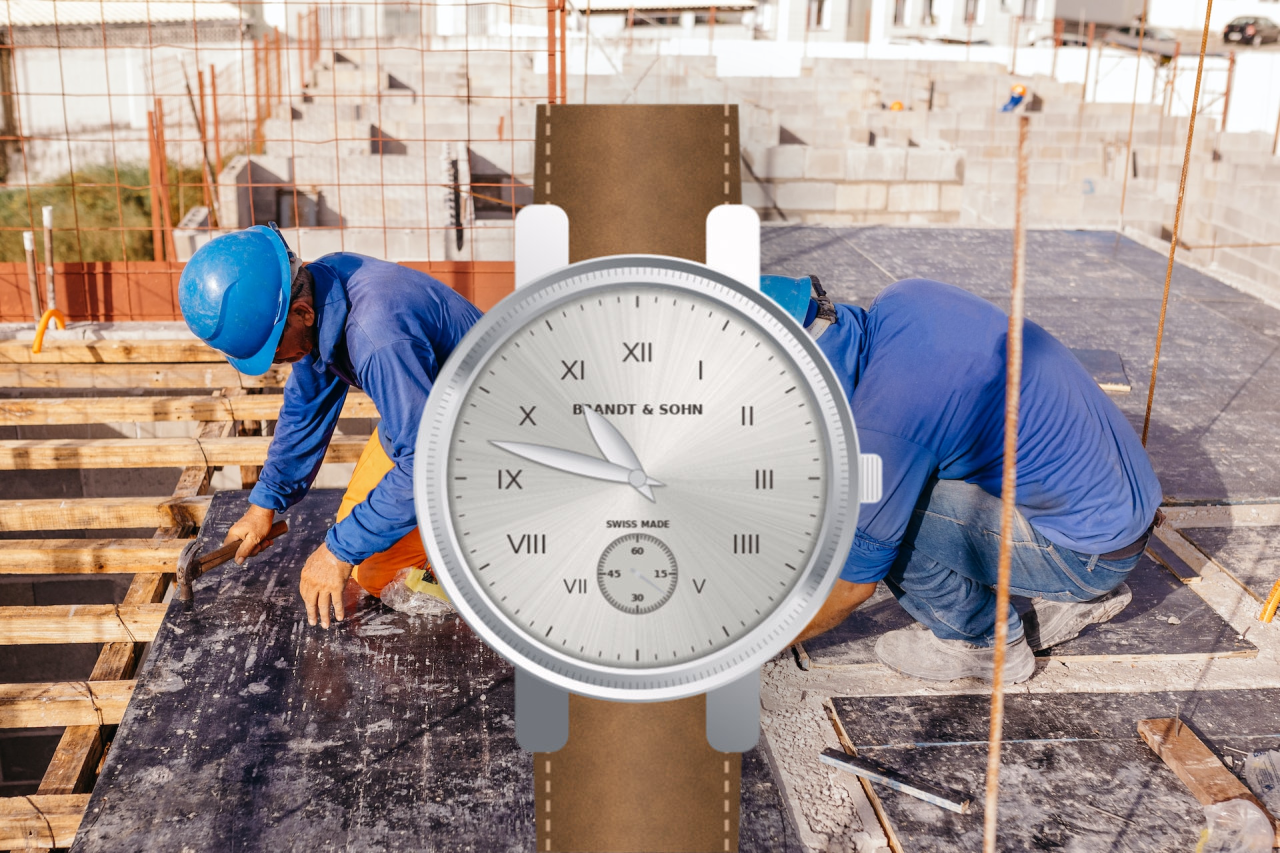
10:47:21
